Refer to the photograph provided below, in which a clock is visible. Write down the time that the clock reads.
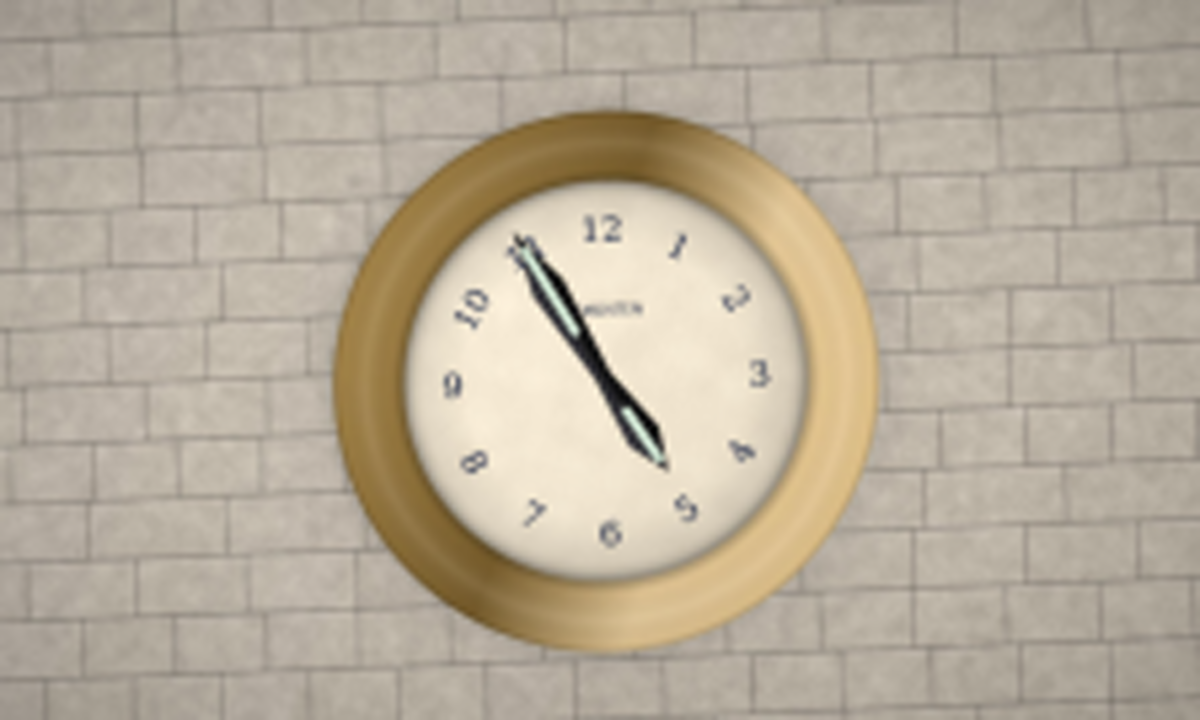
4:55
